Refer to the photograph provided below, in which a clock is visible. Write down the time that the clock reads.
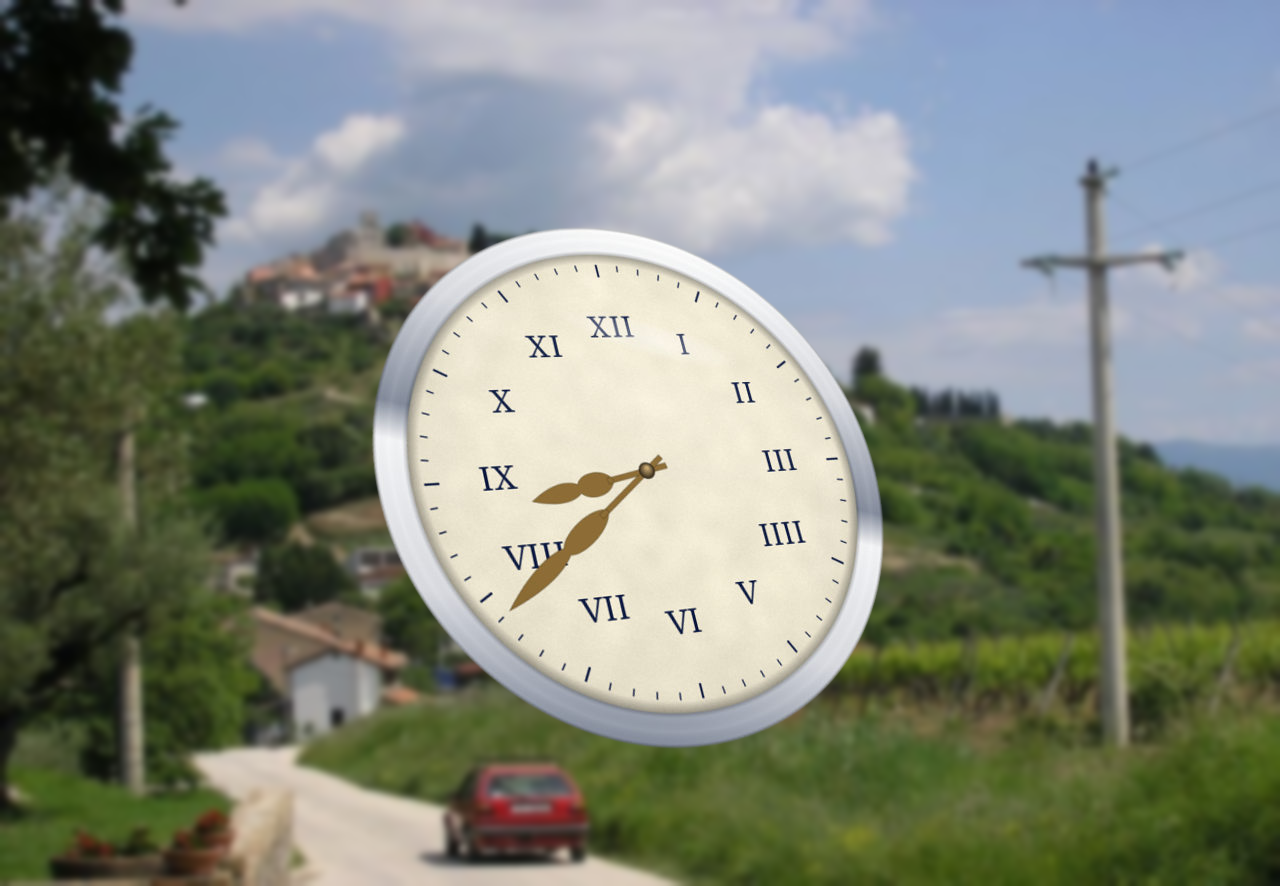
8:39
